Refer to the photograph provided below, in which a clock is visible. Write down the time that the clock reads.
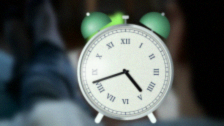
4:42
